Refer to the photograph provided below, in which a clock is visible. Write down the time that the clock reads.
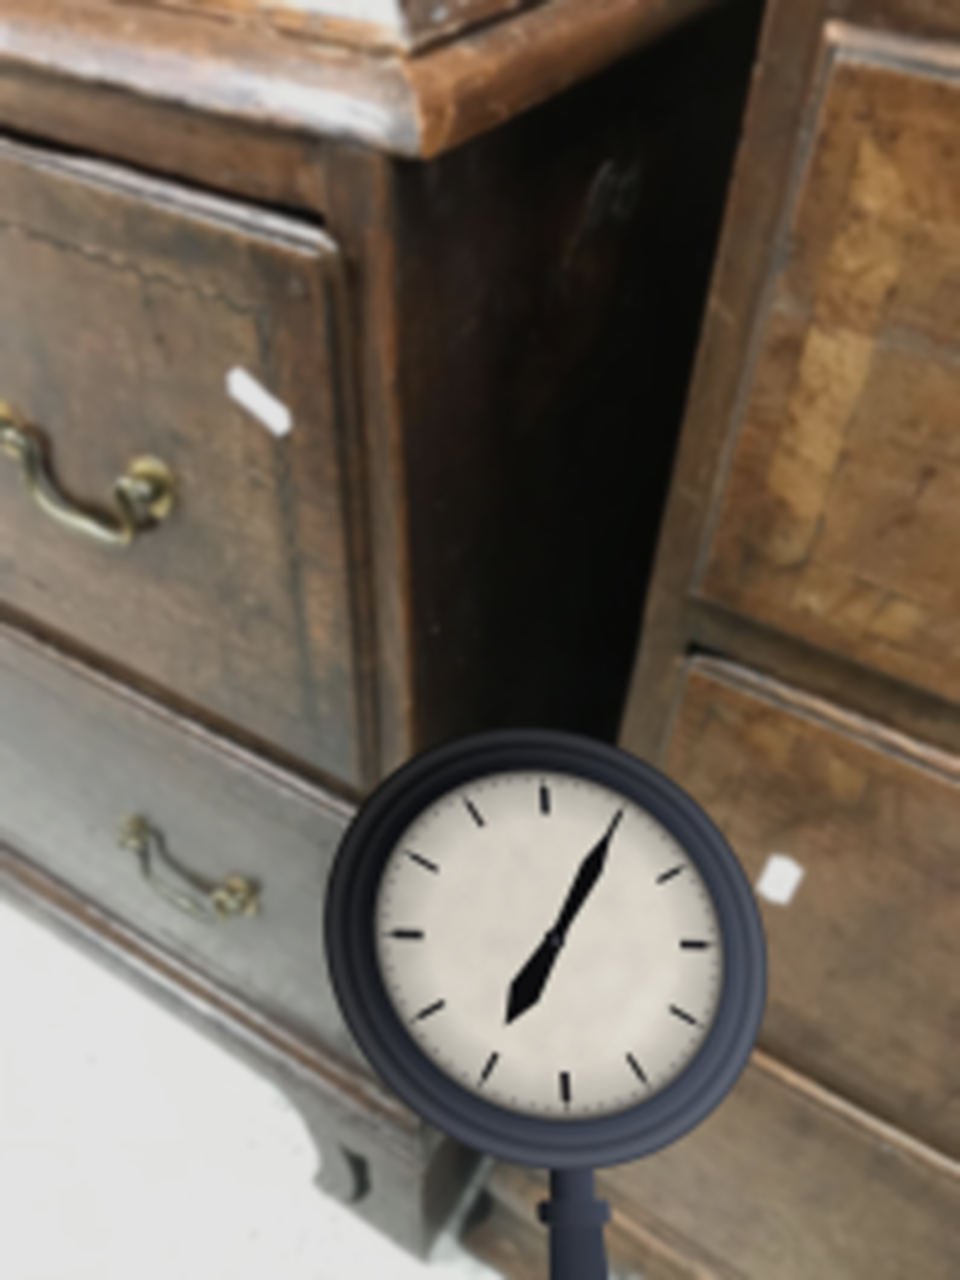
7:05
